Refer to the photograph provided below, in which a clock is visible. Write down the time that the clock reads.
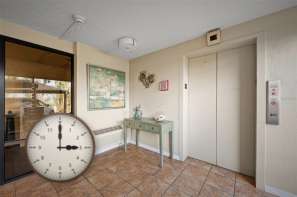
3:00
